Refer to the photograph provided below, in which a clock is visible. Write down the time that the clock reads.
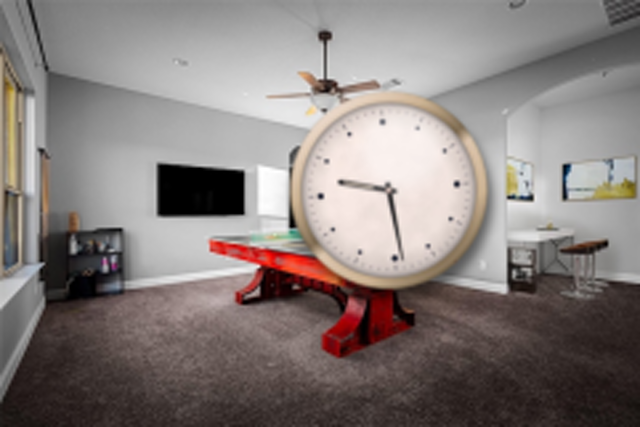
9:29
